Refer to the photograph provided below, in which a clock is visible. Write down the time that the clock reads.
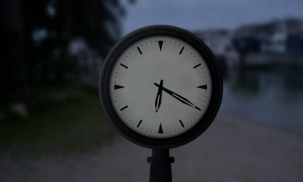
6:20
